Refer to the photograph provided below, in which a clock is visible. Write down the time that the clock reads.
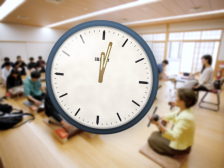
12:02
